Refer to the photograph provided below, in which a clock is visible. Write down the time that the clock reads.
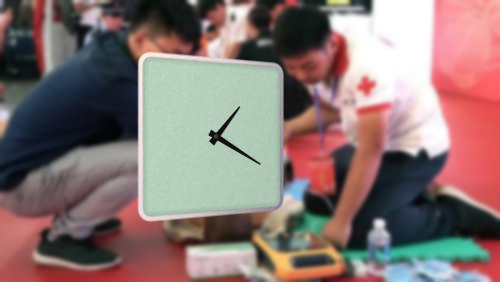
1:20
